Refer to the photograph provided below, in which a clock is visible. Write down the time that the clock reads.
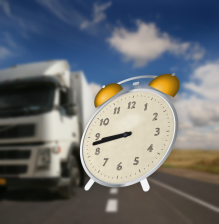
8:43
